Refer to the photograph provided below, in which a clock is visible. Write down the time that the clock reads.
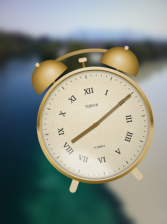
8:10
